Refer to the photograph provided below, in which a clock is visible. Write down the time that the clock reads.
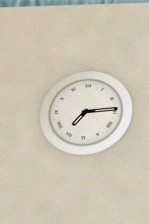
7:14
